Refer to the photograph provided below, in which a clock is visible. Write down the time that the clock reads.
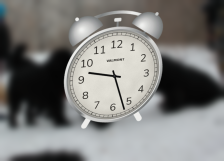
9:27
